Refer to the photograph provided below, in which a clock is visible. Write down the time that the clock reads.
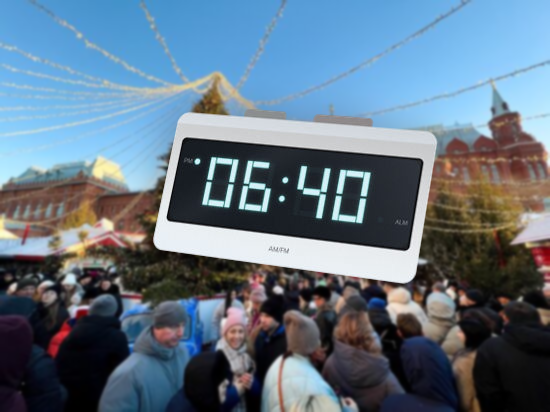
6:40
